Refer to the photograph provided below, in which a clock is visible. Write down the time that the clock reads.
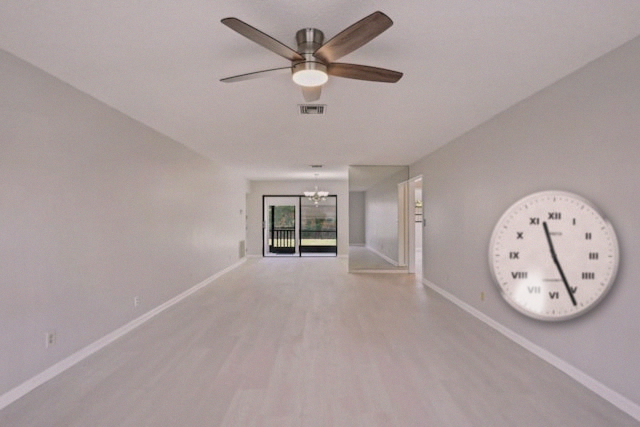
11:26
